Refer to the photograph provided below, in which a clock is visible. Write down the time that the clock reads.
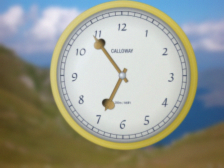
6:54
